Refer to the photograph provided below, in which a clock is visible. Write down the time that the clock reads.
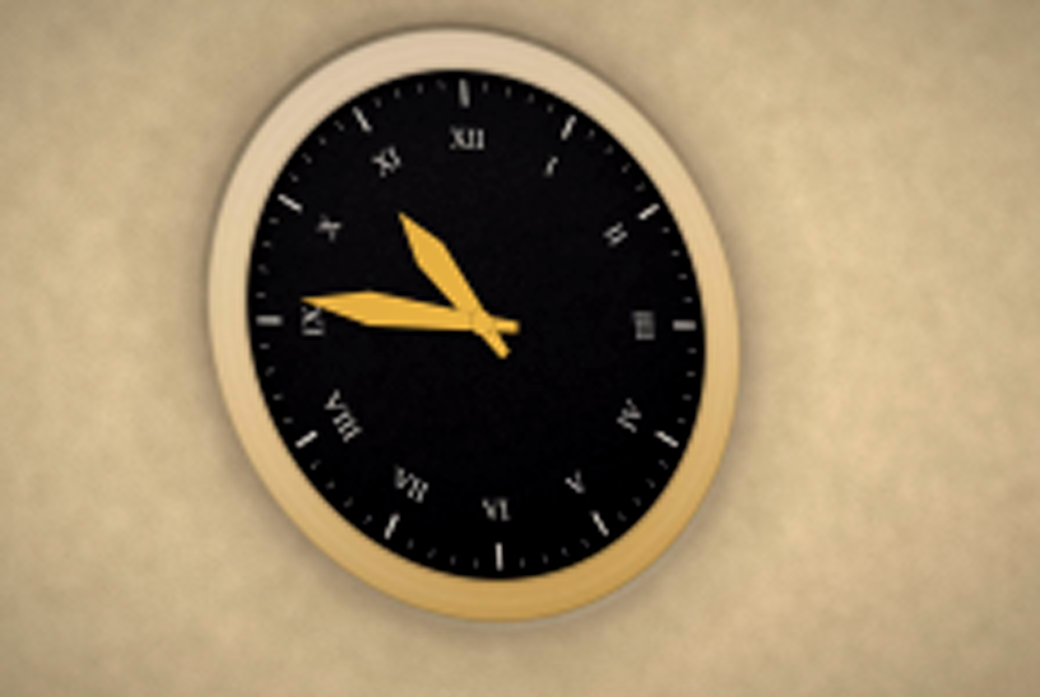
10:46
